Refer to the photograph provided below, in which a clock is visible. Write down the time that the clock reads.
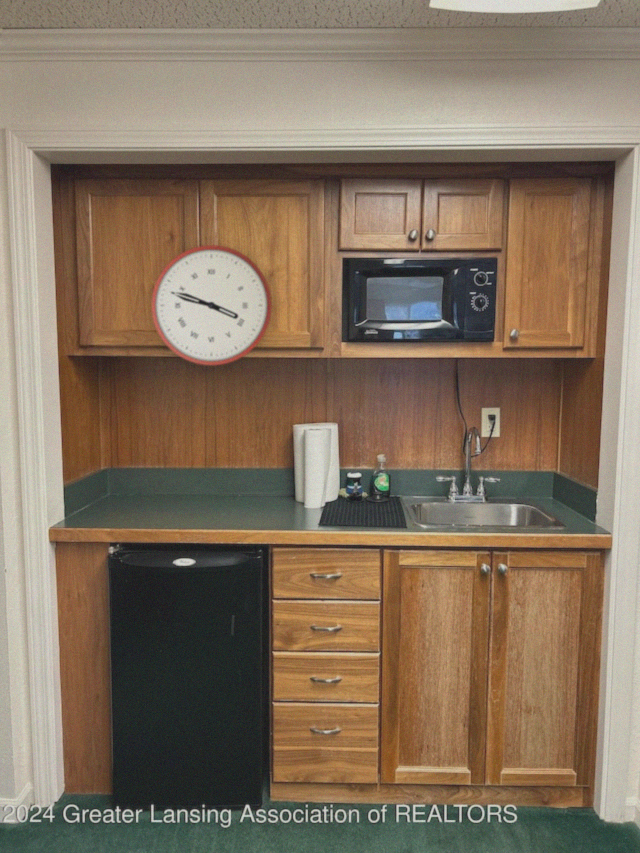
3:48
